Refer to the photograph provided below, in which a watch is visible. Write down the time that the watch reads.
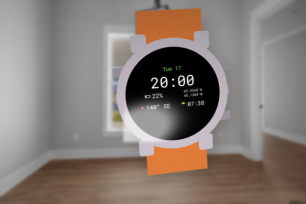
20:00
